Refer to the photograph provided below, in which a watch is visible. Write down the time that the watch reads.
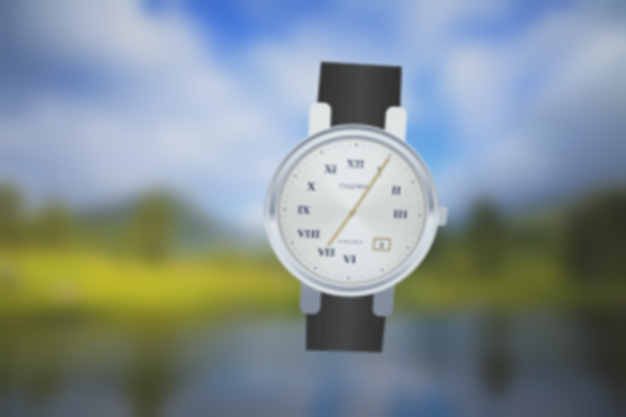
7:05
